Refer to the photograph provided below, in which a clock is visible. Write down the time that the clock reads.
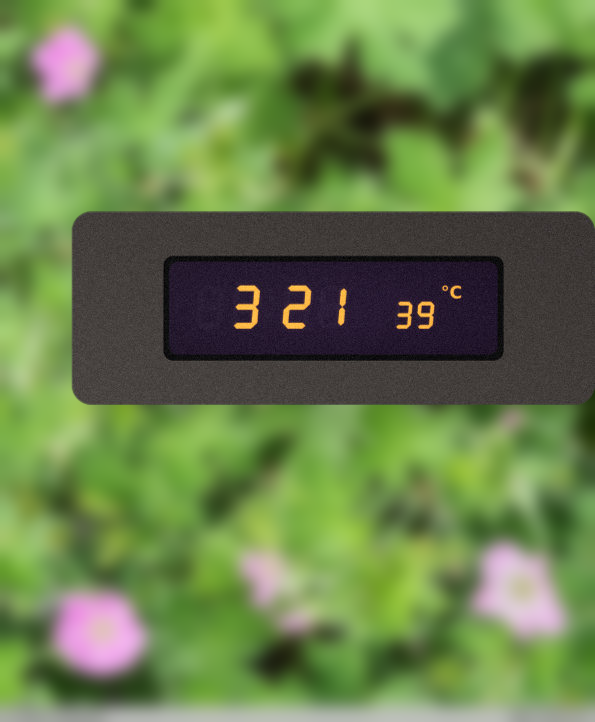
3:21
